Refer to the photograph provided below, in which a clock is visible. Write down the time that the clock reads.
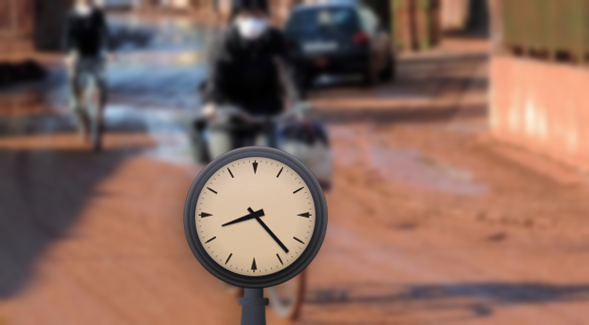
8:23
